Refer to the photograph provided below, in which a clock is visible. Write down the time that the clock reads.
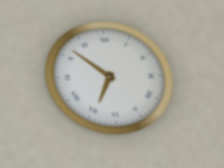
6:52
